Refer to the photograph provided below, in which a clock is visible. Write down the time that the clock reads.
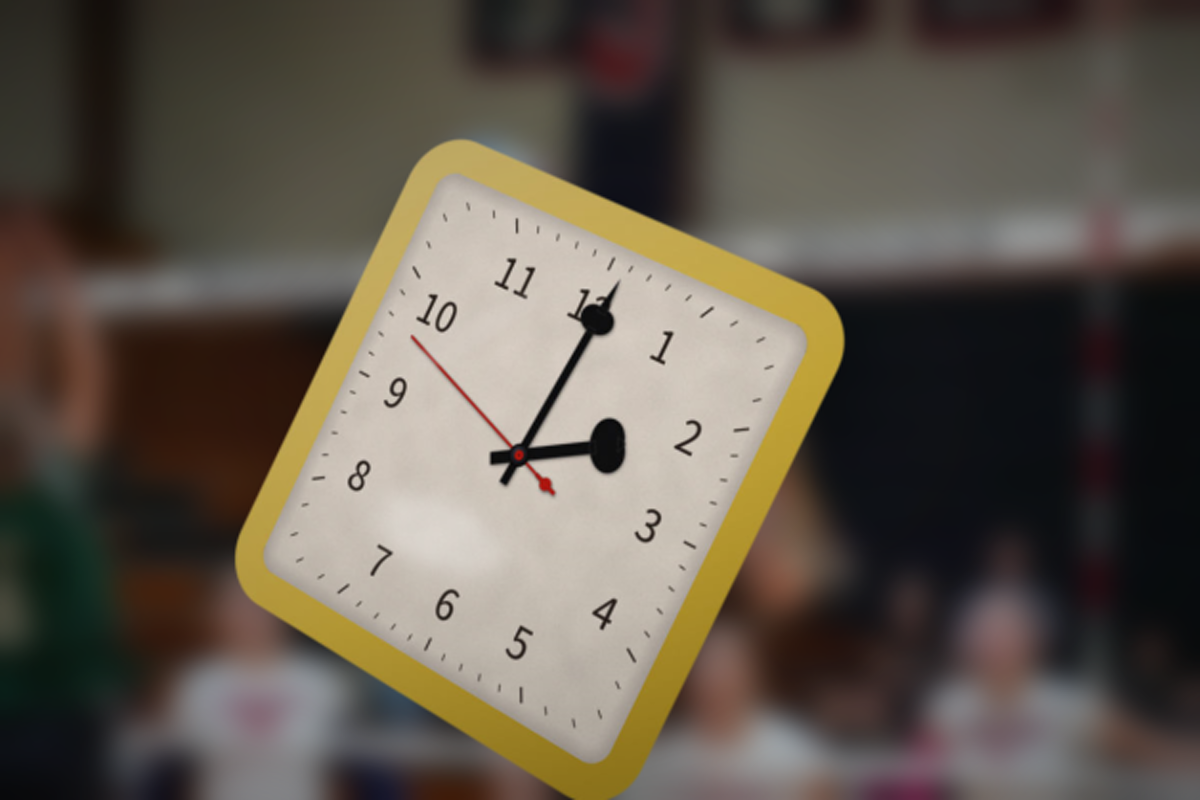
2:00:48
